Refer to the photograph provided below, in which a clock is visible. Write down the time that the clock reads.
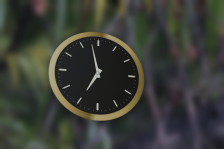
6:58
